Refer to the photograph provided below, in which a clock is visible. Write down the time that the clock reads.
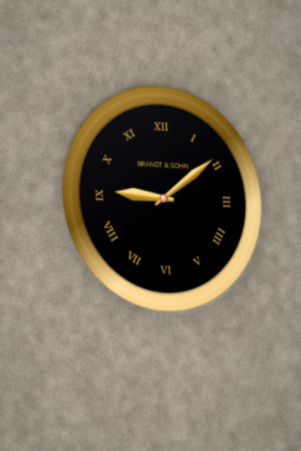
9:09
